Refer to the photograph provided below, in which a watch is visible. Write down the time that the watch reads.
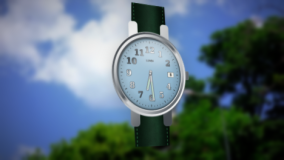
6:29
